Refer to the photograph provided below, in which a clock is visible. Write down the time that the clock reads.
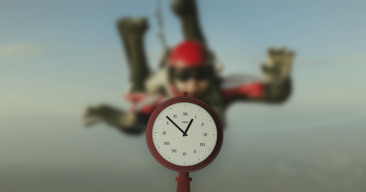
12:52
